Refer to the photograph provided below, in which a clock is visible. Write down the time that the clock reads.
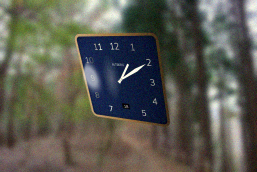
1:10
